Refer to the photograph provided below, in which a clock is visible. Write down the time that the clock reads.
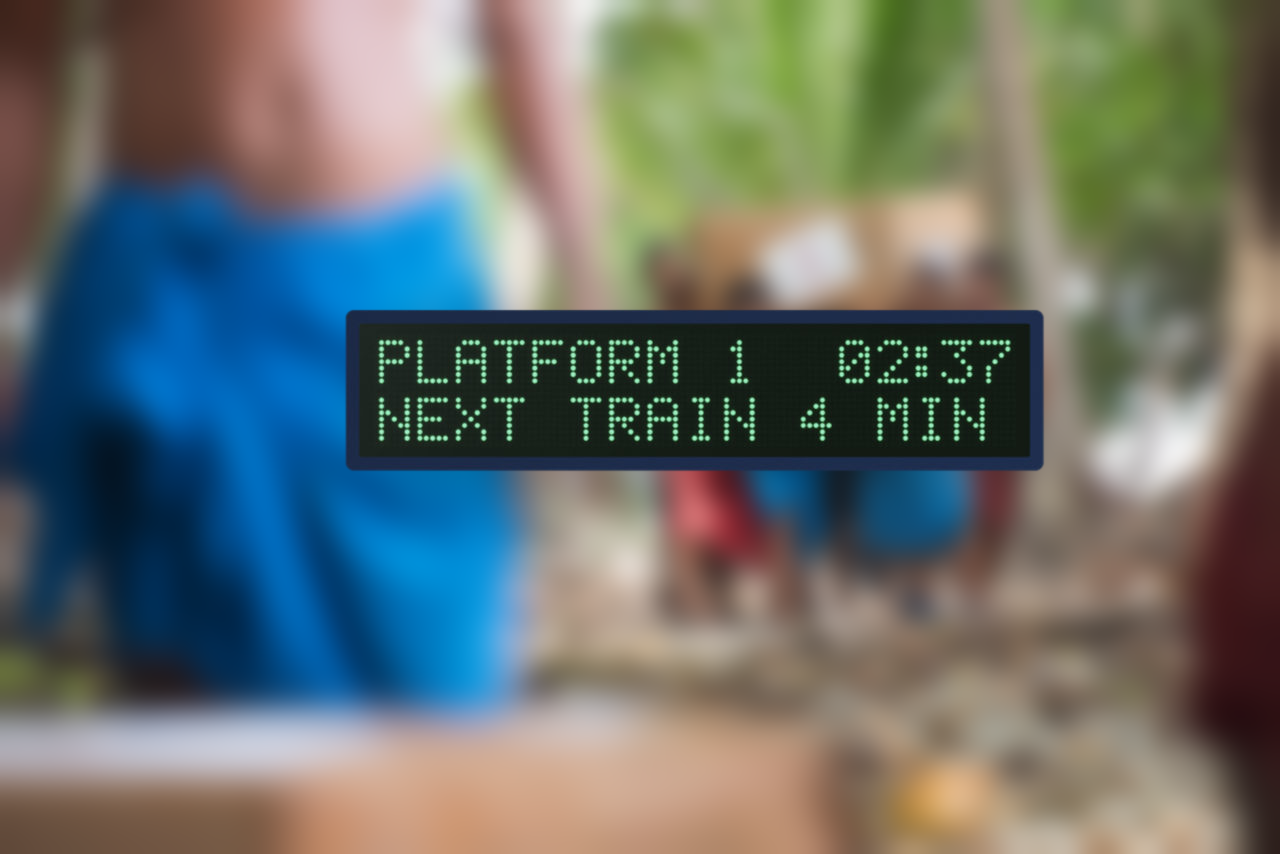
2:37
